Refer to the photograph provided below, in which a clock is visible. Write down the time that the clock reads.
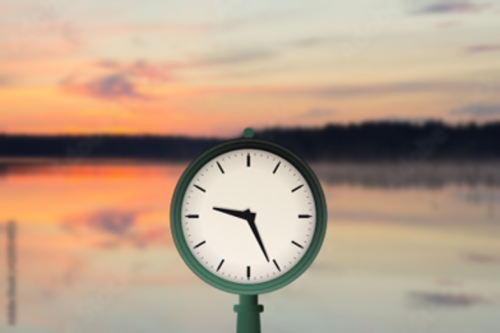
9:26
